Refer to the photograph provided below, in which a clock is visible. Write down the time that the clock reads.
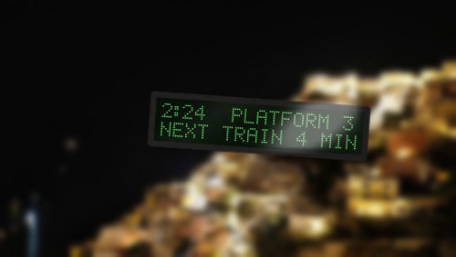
2:24
